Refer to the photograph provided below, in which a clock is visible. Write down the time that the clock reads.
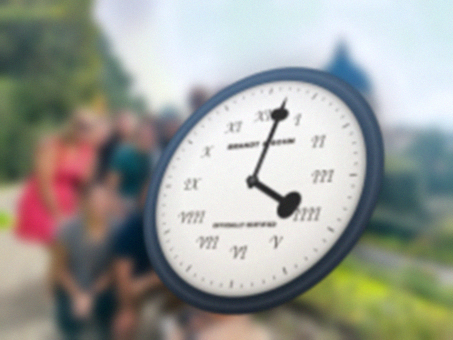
4:02
